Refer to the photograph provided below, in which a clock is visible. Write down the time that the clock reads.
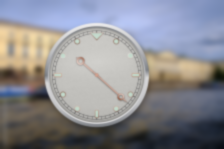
10:22
